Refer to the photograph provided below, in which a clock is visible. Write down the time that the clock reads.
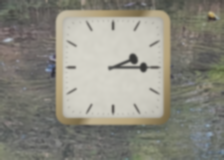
2:15
